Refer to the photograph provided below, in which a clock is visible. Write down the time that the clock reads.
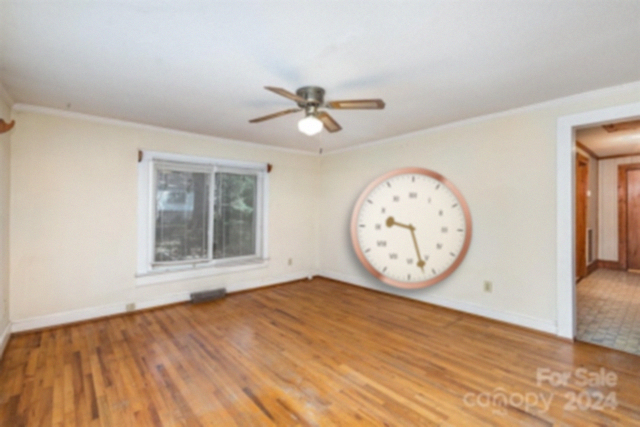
9:27
